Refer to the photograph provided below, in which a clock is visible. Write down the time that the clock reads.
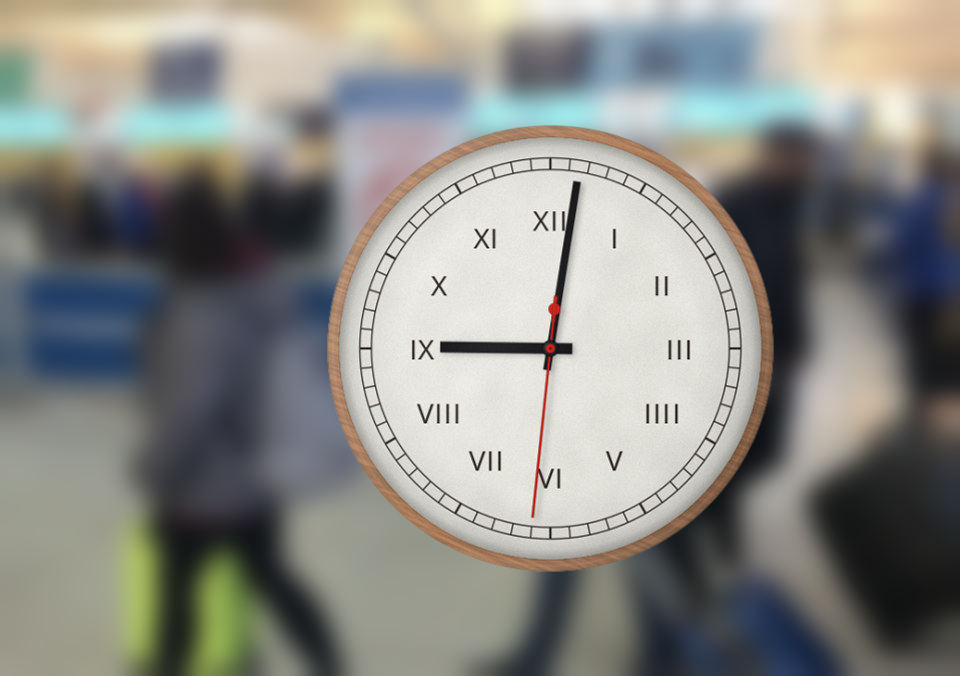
9:01:31
